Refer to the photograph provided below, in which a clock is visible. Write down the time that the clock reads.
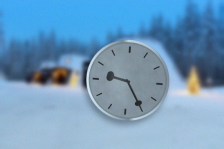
9:25
